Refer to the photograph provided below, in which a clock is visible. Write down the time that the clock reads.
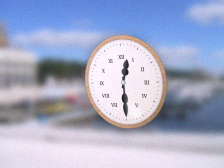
12:30
